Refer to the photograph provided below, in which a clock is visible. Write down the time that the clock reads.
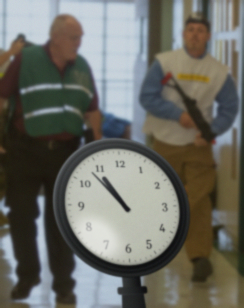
10:53
